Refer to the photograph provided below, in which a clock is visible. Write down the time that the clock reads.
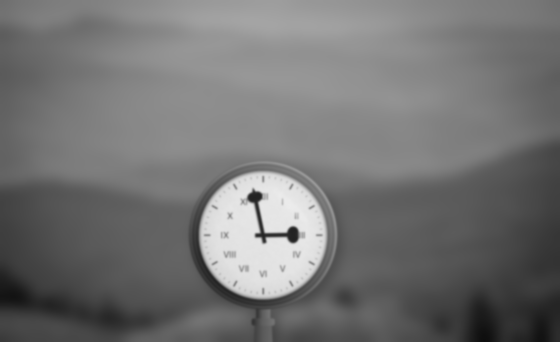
2:58
